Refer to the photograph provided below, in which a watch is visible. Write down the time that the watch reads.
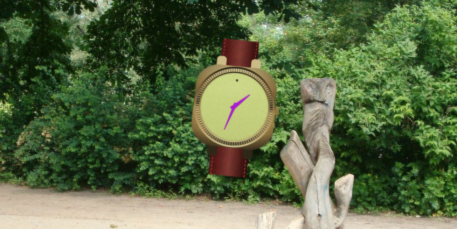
1:33
